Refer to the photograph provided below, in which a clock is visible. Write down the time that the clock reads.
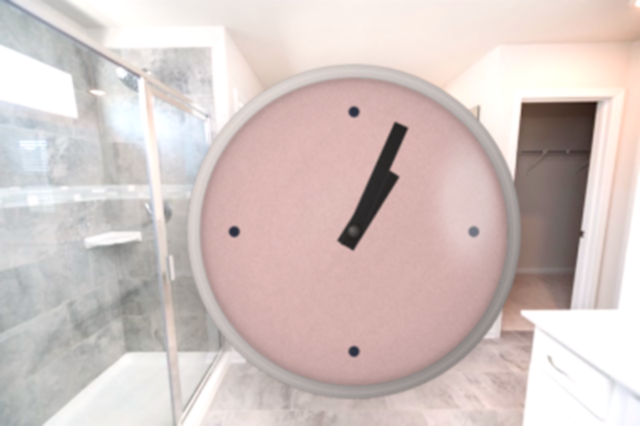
1:04
